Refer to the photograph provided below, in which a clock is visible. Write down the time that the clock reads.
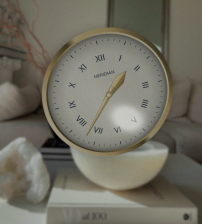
1:37
